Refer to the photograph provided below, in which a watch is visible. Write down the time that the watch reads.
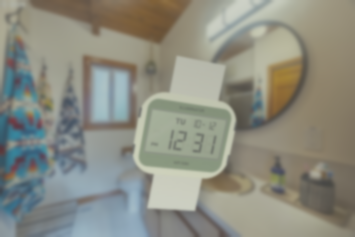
12:31
